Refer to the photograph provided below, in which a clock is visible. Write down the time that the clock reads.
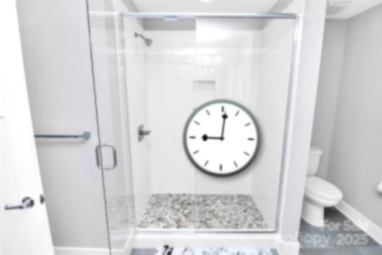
9:01
